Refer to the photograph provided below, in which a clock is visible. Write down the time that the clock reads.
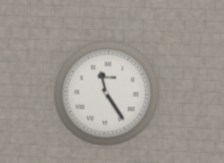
11:24
